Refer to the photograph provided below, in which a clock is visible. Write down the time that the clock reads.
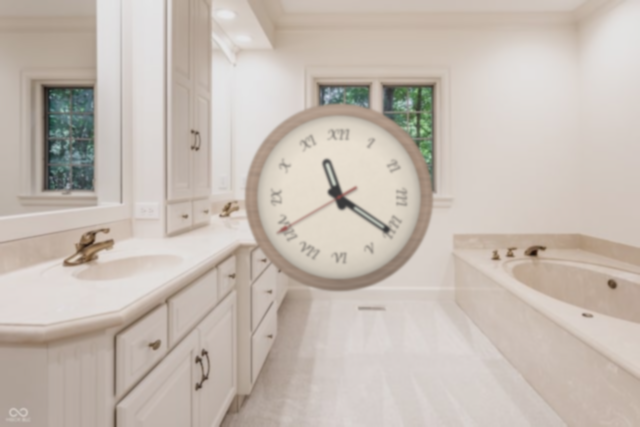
11:20:40
